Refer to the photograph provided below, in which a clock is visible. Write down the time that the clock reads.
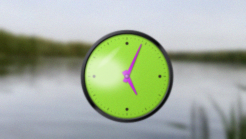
5:04
